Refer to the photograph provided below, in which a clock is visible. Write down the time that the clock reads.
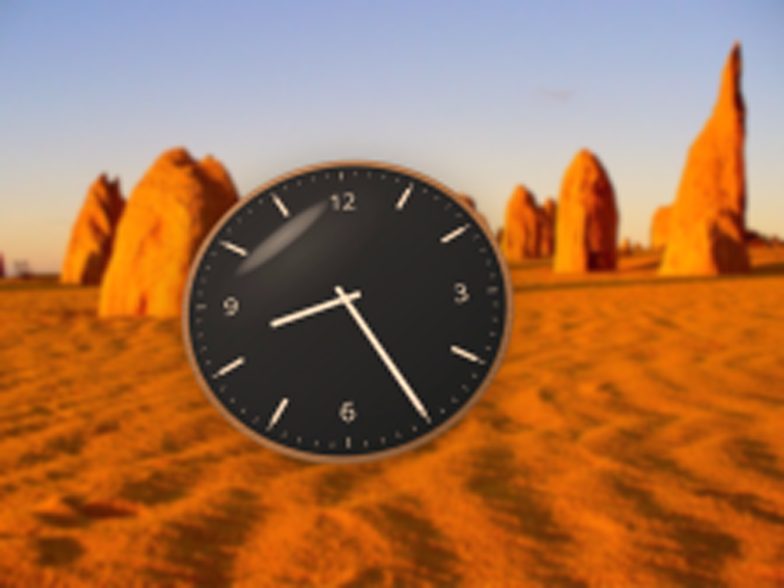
8:25
